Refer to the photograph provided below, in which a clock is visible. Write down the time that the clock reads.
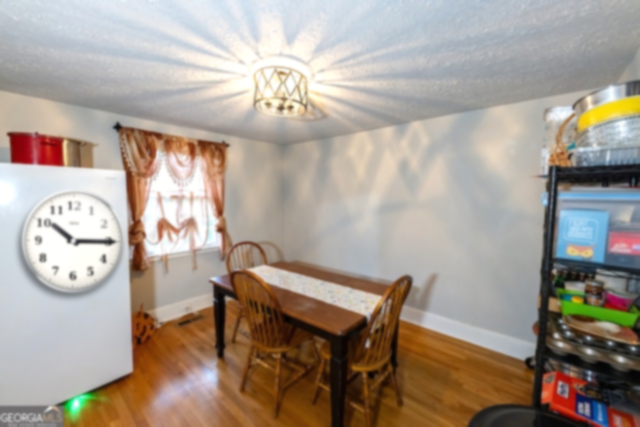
10:15
